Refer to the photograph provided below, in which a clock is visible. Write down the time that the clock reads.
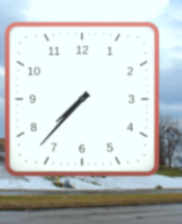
7:37
